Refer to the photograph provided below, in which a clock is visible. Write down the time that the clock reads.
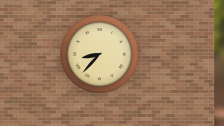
8:37
